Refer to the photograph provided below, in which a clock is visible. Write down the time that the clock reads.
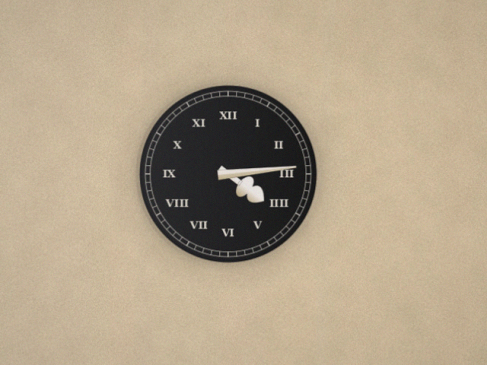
4:14
